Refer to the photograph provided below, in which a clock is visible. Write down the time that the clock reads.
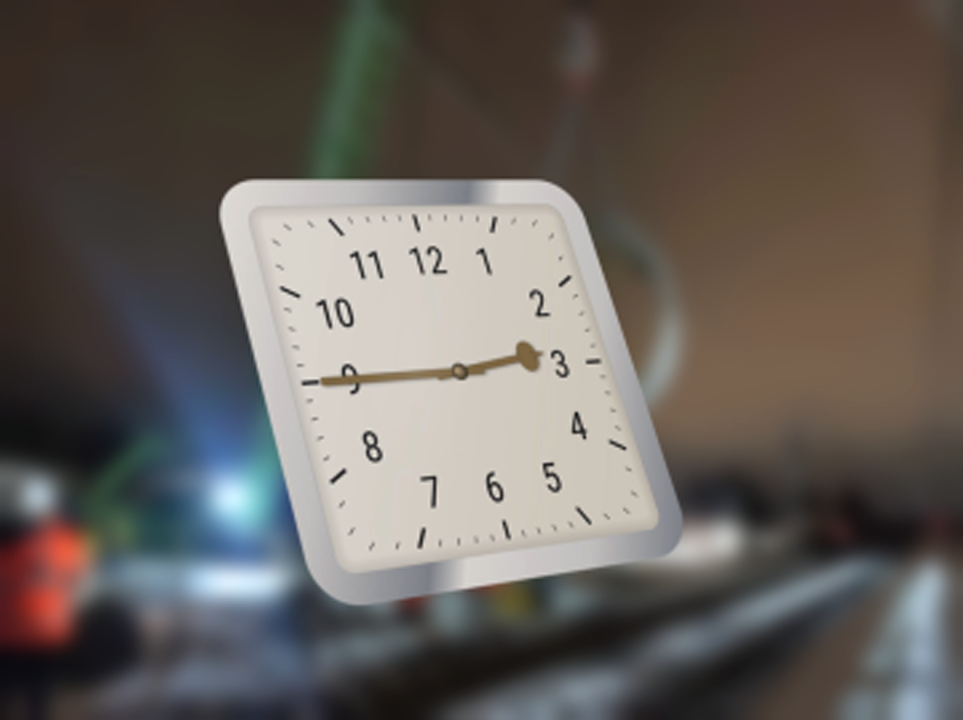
2:45
